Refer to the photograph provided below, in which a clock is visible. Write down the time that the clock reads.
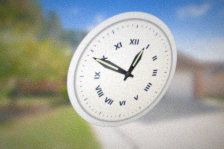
12:49
